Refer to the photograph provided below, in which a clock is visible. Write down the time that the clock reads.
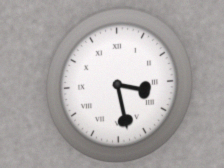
3:28
